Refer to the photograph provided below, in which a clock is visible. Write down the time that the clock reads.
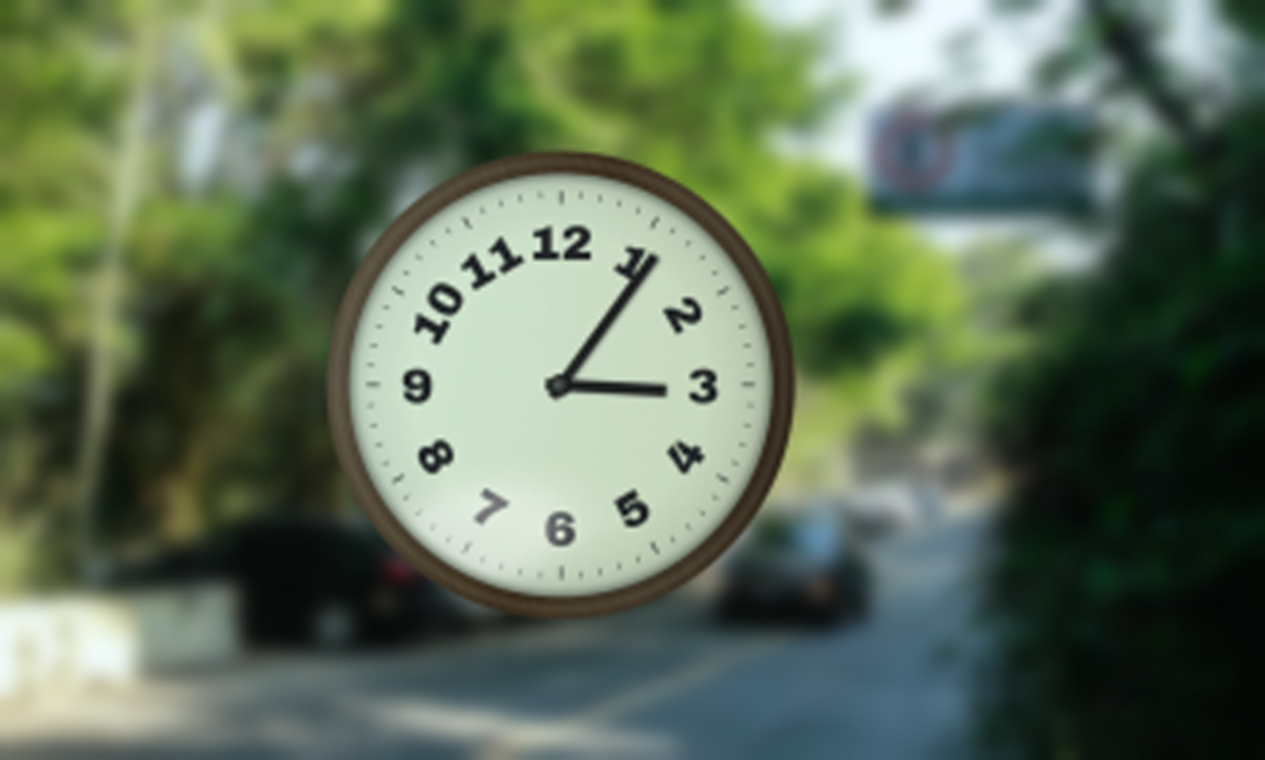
3:06
